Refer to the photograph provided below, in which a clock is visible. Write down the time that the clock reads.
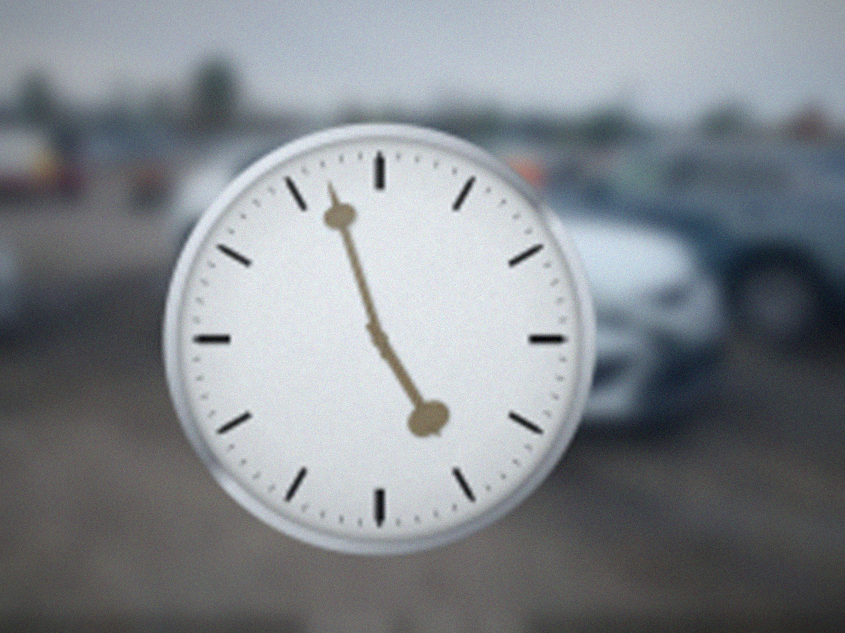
4:57
